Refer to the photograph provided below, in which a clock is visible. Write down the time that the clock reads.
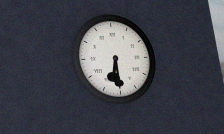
6:30
